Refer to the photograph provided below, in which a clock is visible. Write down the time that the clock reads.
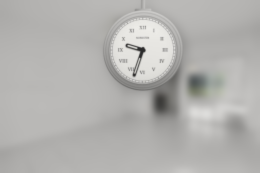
9:33
